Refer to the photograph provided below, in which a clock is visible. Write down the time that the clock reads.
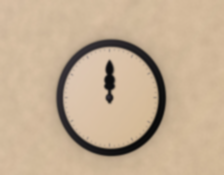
12:00
